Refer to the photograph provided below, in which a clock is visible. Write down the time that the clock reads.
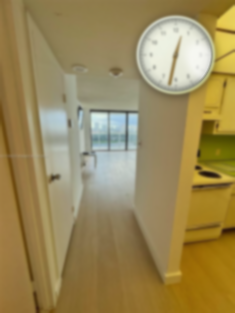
12:32
